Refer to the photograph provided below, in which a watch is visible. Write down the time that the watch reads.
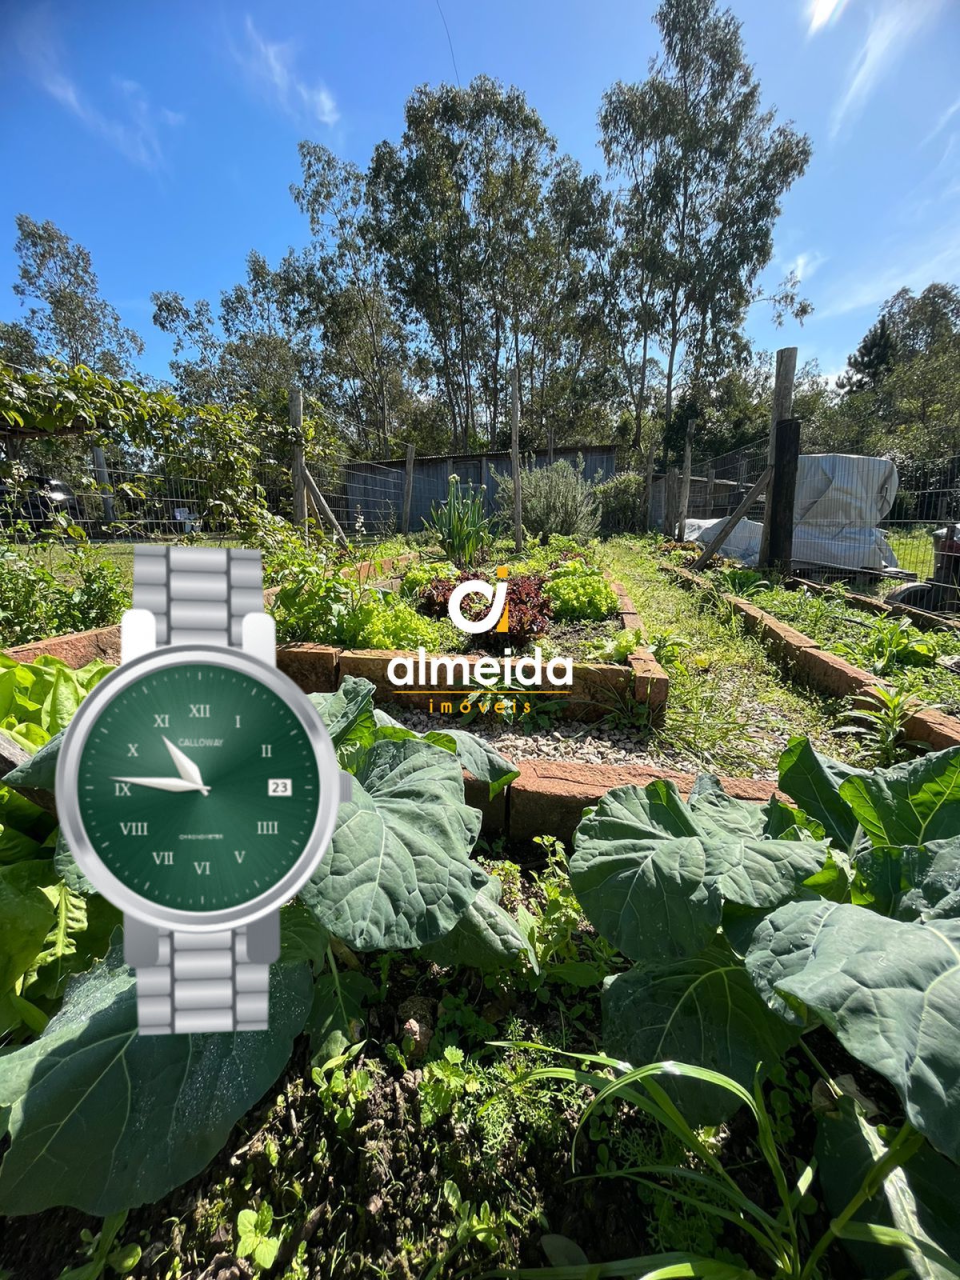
10:46
